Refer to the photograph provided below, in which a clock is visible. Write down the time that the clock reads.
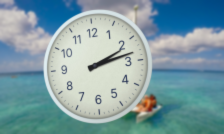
2:13
